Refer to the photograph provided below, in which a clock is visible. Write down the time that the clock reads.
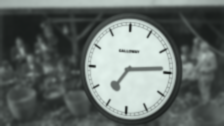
7:14
